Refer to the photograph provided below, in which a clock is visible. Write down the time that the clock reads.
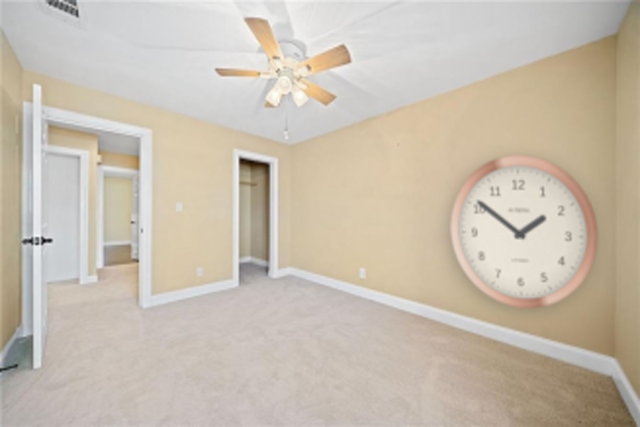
1:51
